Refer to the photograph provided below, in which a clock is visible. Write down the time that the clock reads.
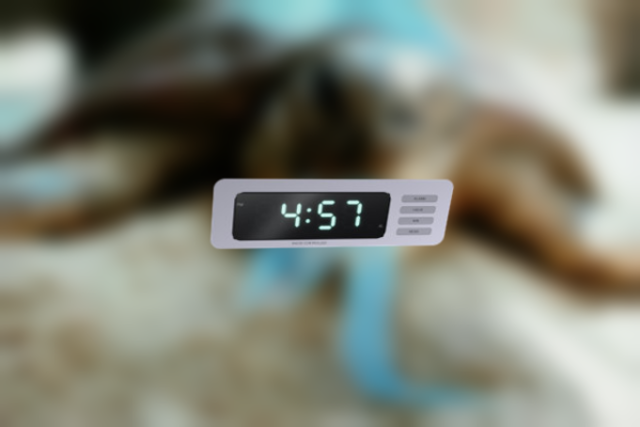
4:57
